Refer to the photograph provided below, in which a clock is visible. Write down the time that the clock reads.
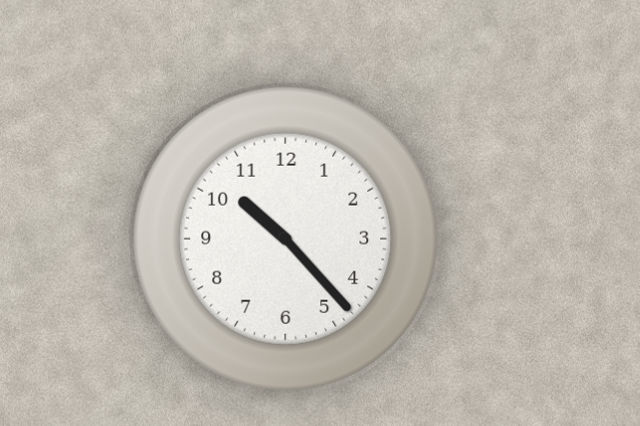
10:23
